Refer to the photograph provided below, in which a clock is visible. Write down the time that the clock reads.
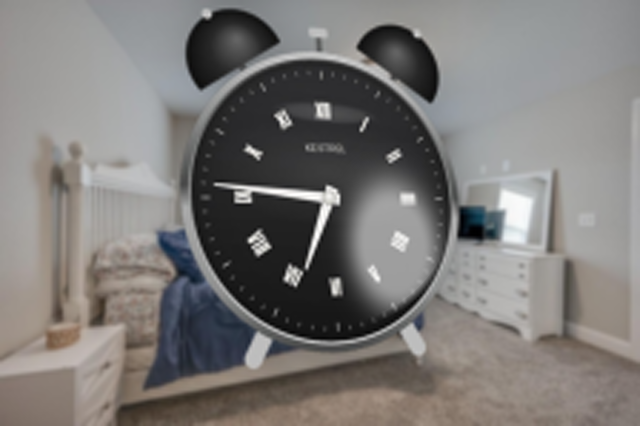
6:46
